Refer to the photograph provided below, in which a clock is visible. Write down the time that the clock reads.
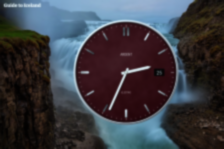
2:34
